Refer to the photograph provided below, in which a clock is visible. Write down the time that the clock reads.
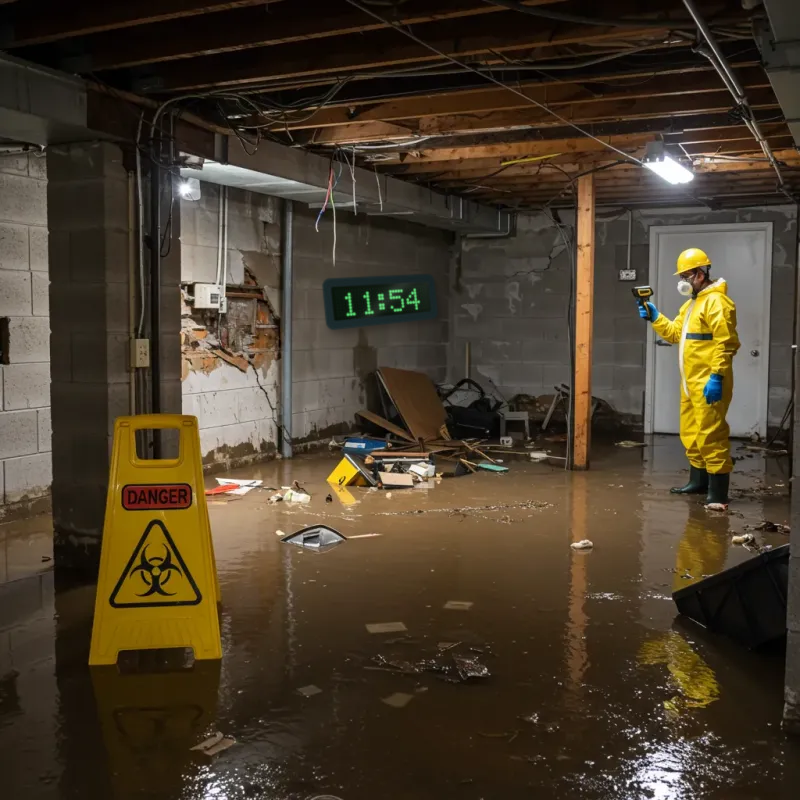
11:54
